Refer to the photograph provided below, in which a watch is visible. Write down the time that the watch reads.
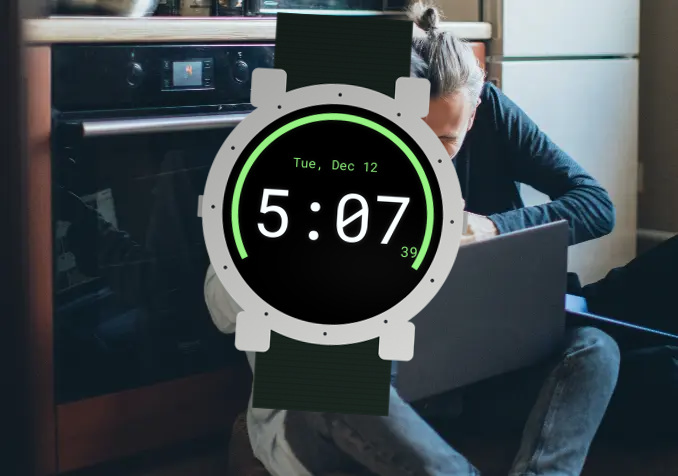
5:07:39
